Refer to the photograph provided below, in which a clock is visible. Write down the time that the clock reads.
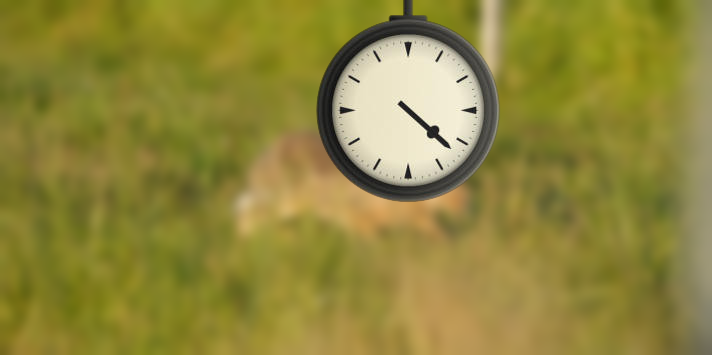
4:22
